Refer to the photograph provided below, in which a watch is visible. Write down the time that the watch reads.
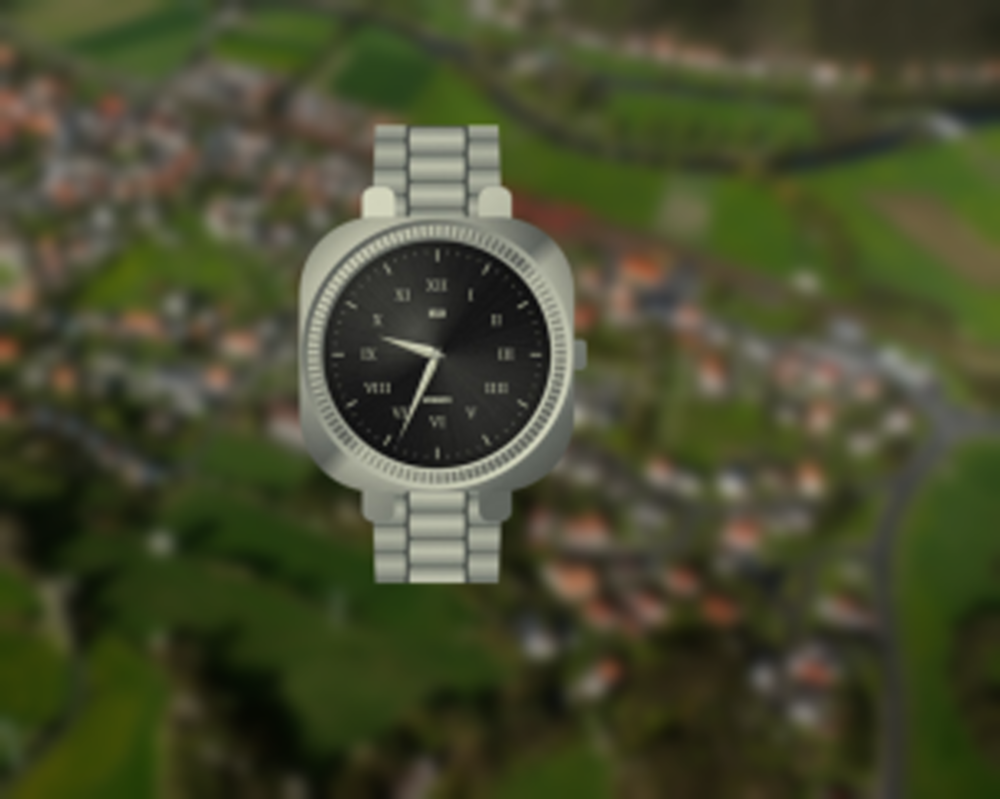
9:34
